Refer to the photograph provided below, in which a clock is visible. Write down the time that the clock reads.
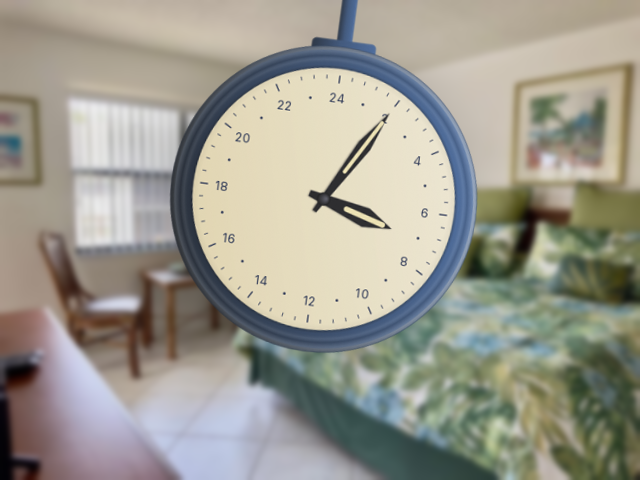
7:05
